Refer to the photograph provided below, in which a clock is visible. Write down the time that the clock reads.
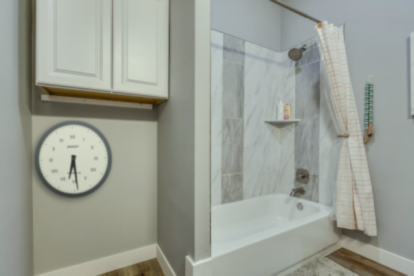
6:29
